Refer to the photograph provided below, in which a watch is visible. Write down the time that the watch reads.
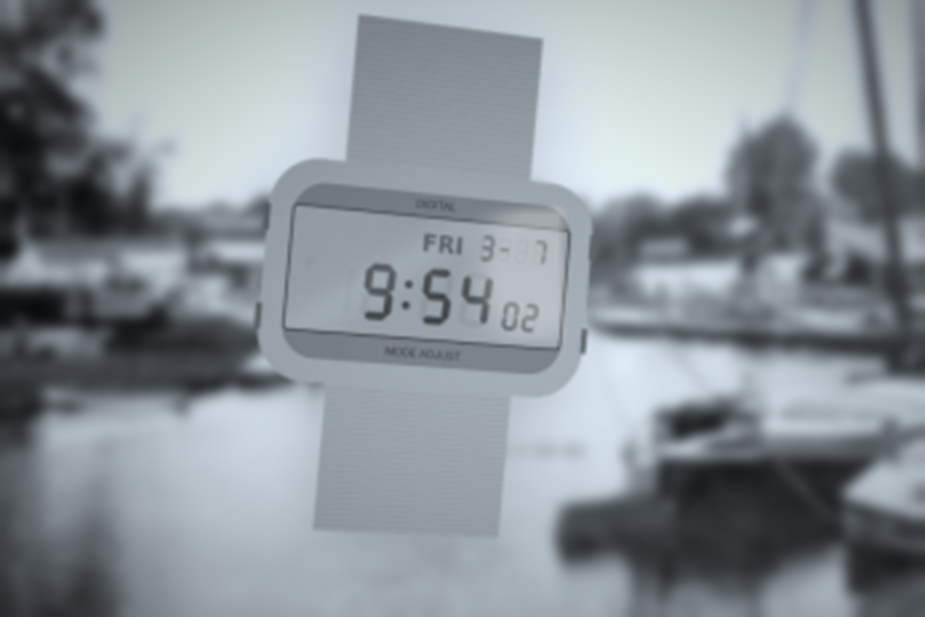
9:54:02
